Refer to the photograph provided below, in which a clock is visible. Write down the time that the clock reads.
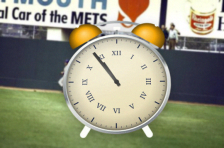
10:54
